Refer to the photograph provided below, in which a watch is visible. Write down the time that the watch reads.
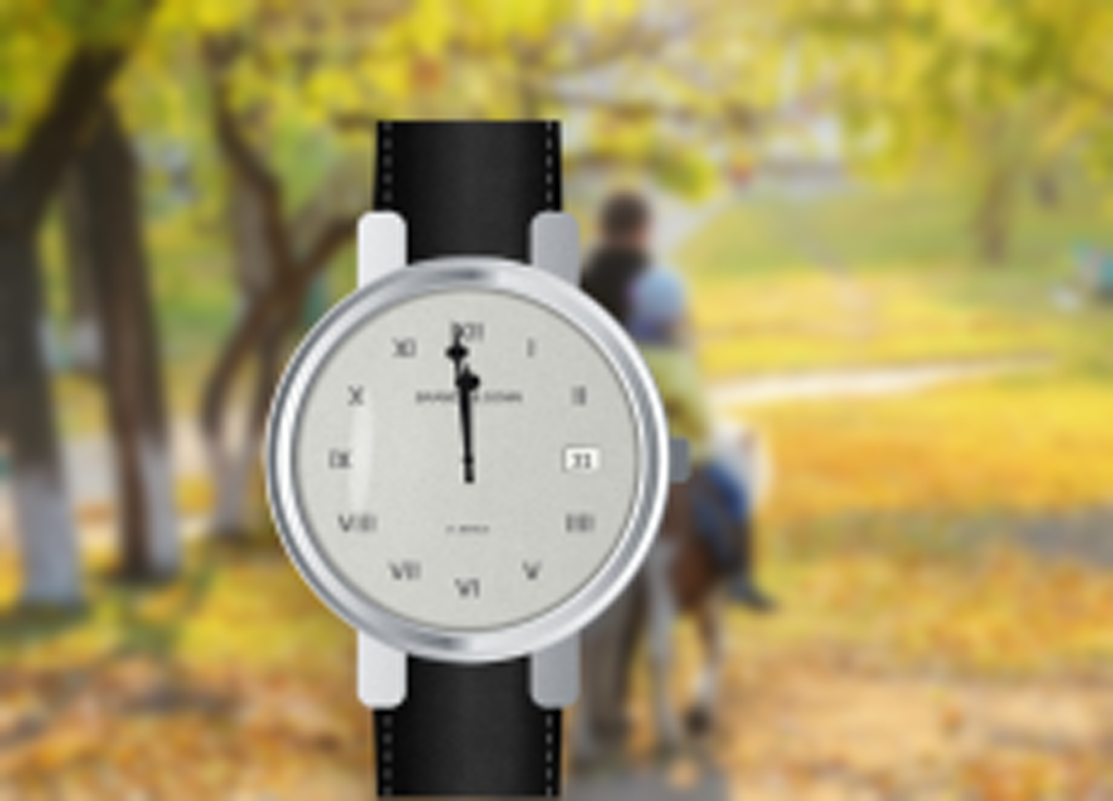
11:59
